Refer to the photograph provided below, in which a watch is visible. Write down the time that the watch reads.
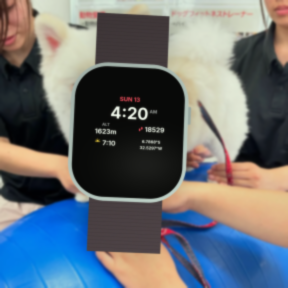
4:20
